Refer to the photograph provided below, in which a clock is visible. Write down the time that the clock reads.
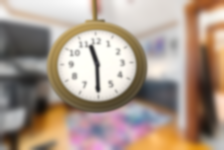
11:30
